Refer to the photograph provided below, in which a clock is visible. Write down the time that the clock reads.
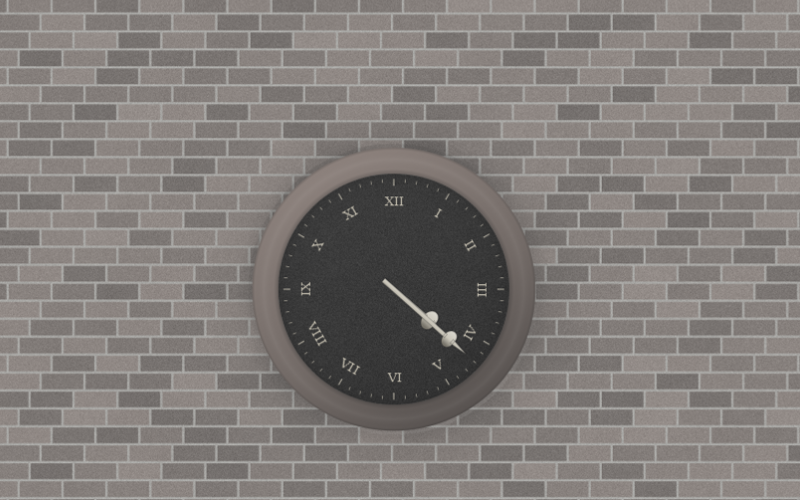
4:22
